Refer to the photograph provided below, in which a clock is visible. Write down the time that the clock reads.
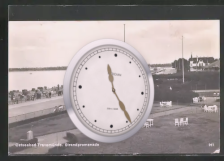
11:24
